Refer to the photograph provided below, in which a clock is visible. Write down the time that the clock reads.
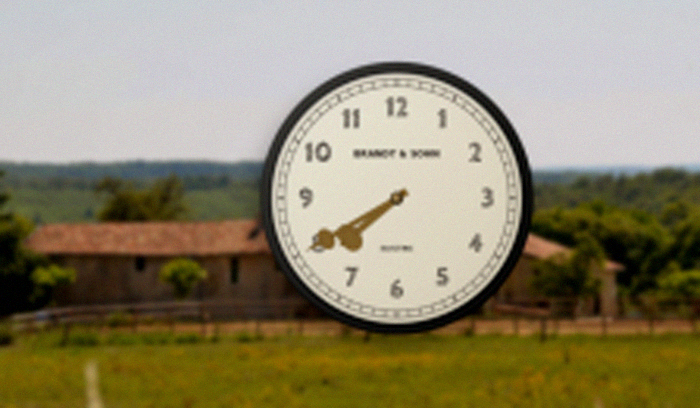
7:40
